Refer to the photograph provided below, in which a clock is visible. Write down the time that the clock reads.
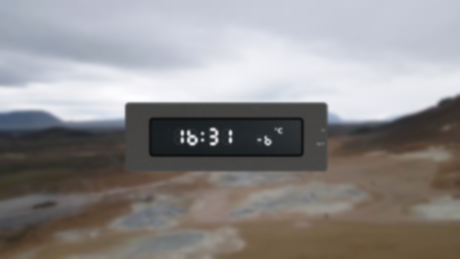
16:31
